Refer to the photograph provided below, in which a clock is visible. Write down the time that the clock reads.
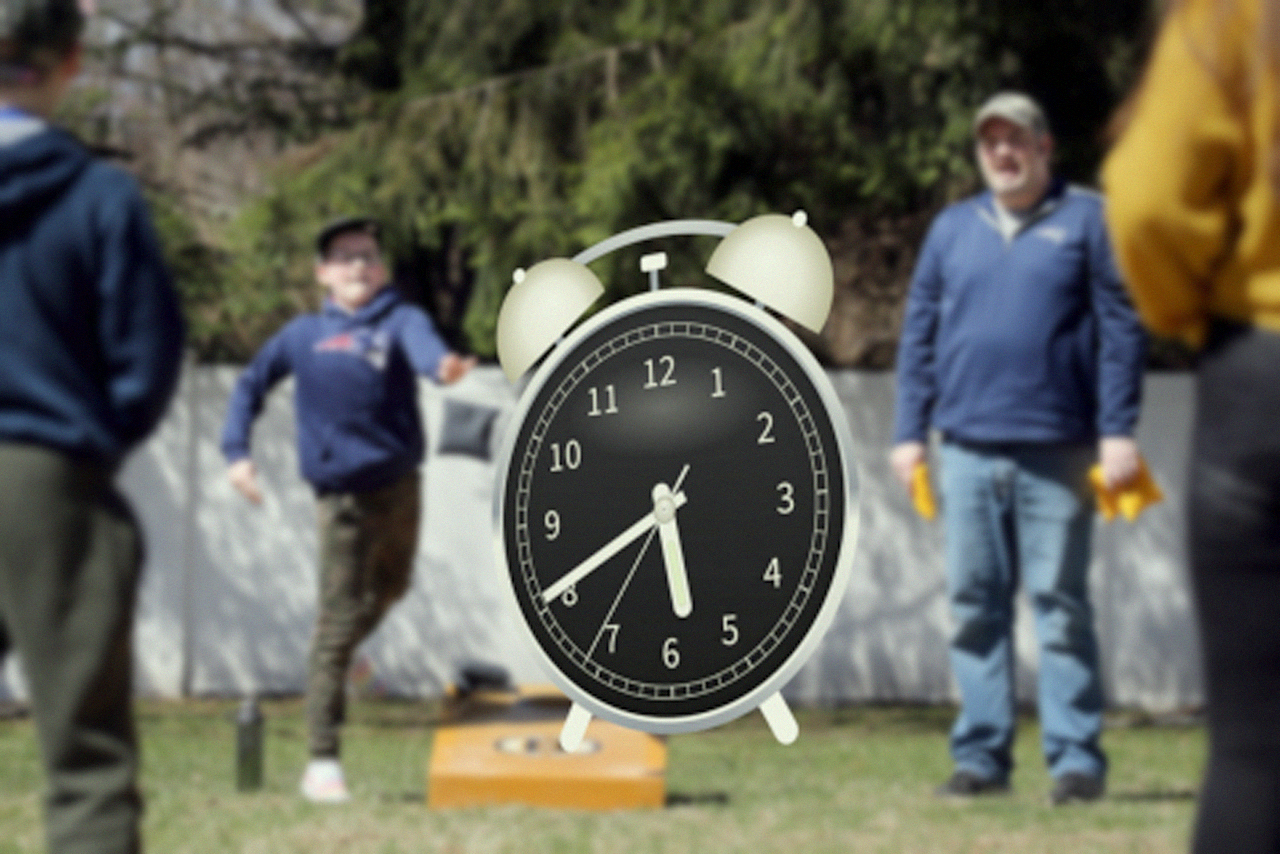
5:40:36
